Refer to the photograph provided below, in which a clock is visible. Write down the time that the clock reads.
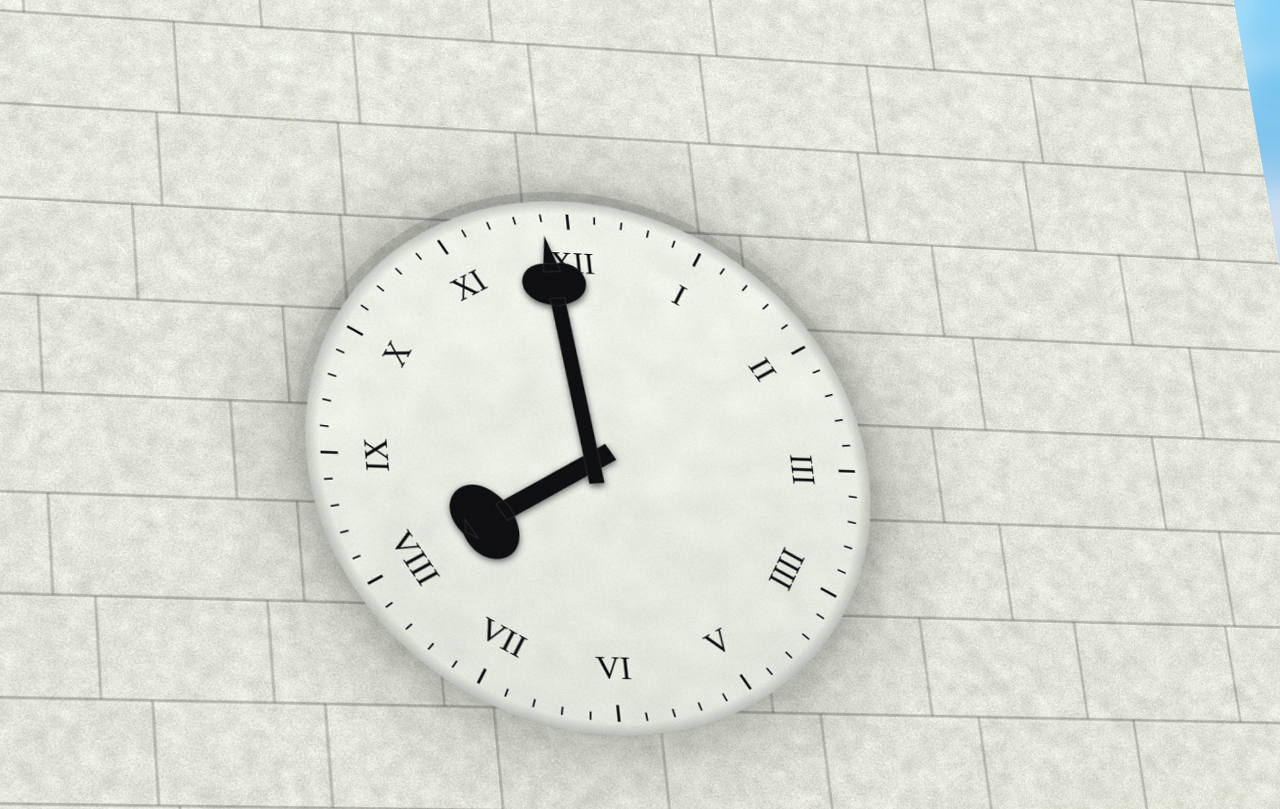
7:59
